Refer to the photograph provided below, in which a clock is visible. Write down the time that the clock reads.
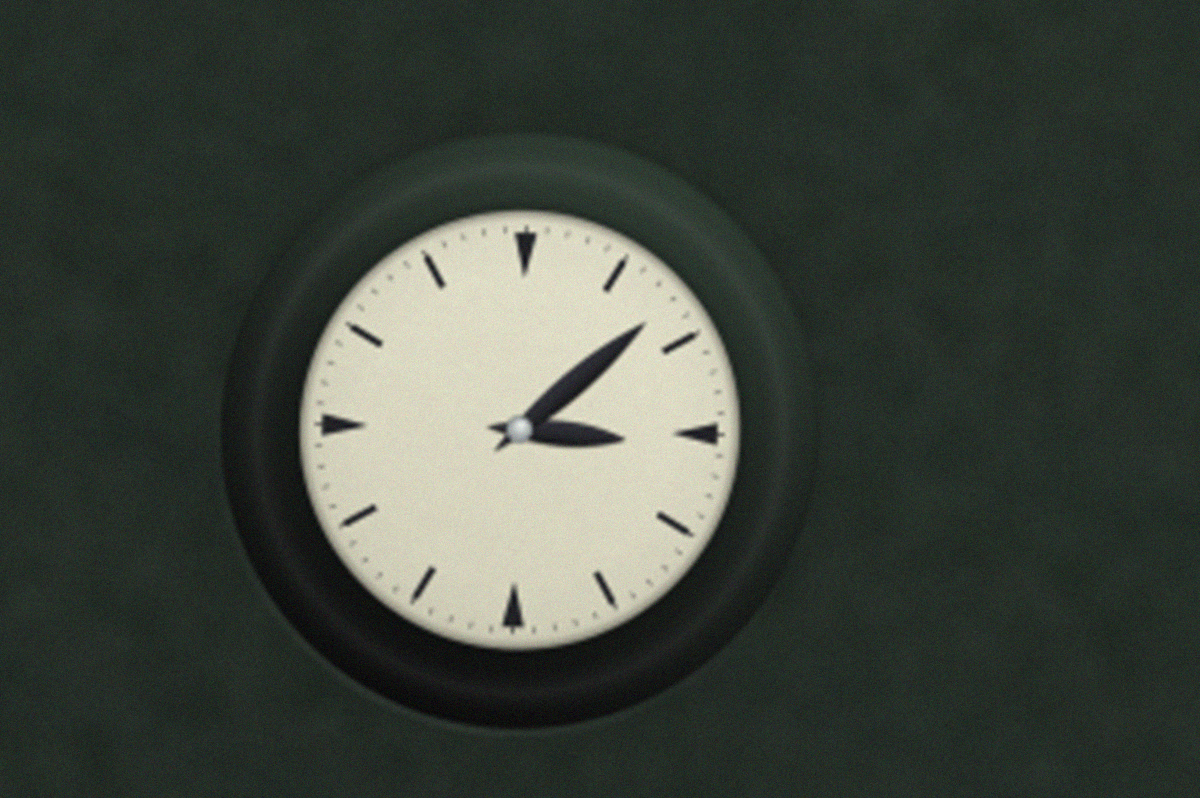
3:08
